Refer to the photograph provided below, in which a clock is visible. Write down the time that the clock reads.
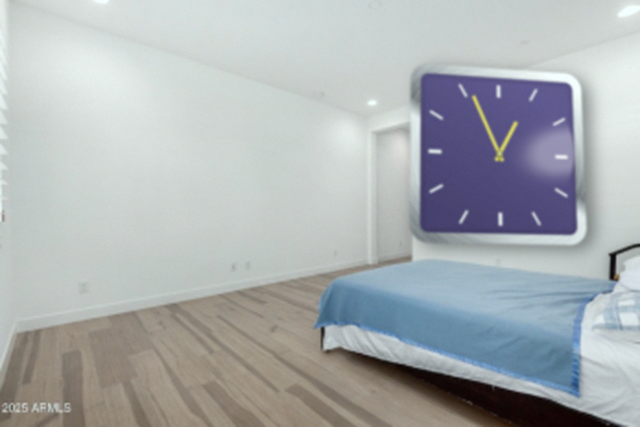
12:56
